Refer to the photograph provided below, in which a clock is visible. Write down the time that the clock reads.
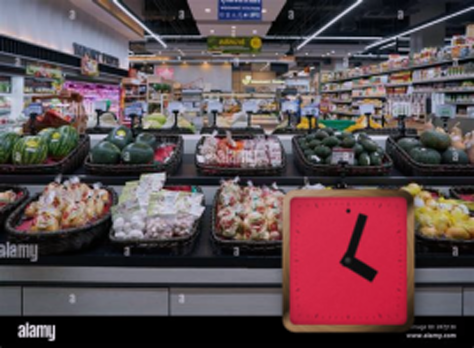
4:03
